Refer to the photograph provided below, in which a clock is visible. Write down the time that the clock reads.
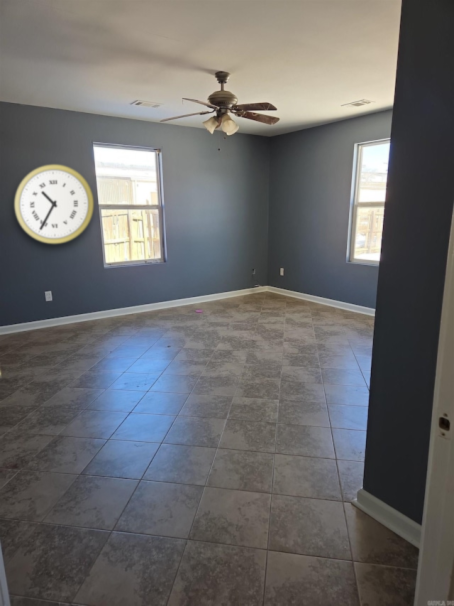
10:35
